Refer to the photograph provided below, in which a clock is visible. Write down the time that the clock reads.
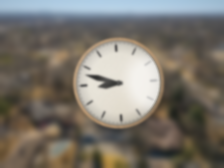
8:48
